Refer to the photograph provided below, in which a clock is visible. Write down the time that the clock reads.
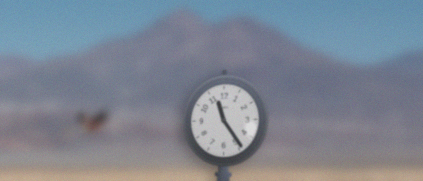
11:24
